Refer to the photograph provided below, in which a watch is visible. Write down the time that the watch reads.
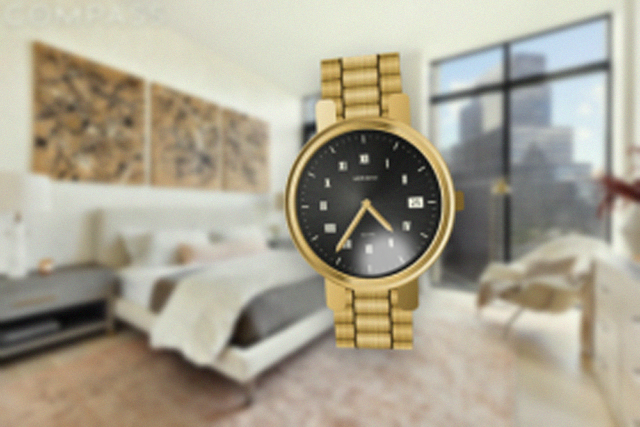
4:36
